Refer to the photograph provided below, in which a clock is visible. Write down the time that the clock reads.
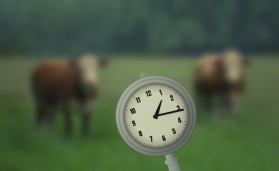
1:16
